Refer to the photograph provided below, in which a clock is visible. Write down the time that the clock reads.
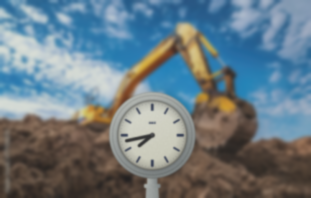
7:43
